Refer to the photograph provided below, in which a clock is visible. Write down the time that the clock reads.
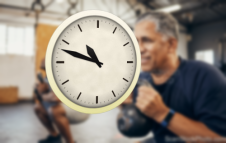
10:48
